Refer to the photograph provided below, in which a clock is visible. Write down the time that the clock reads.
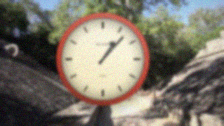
1:07
